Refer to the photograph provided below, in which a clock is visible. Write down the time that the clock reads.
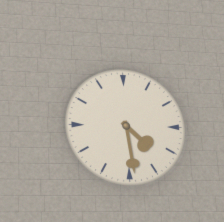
4:29
